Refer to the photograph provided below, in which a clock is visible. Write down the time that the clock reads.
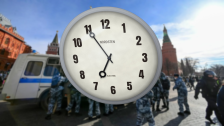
6:55
